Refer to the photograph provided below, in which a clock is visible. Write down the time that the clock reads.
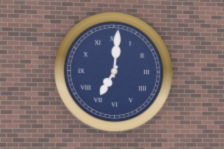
7:01
